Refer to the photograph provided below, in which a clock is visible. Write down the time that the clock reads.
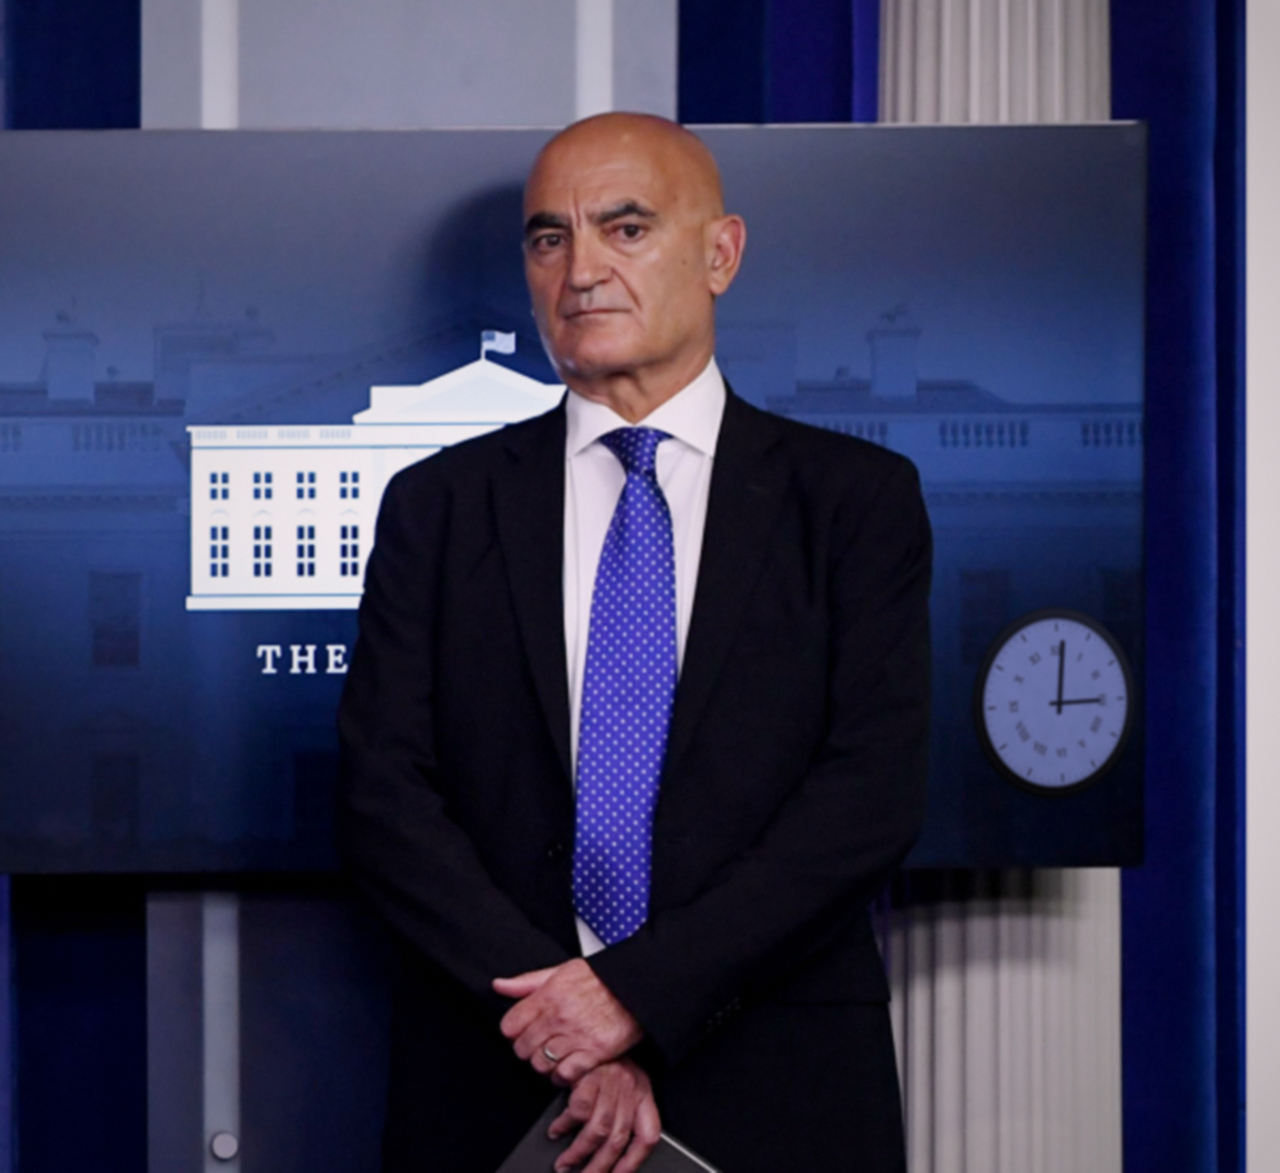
3:01
